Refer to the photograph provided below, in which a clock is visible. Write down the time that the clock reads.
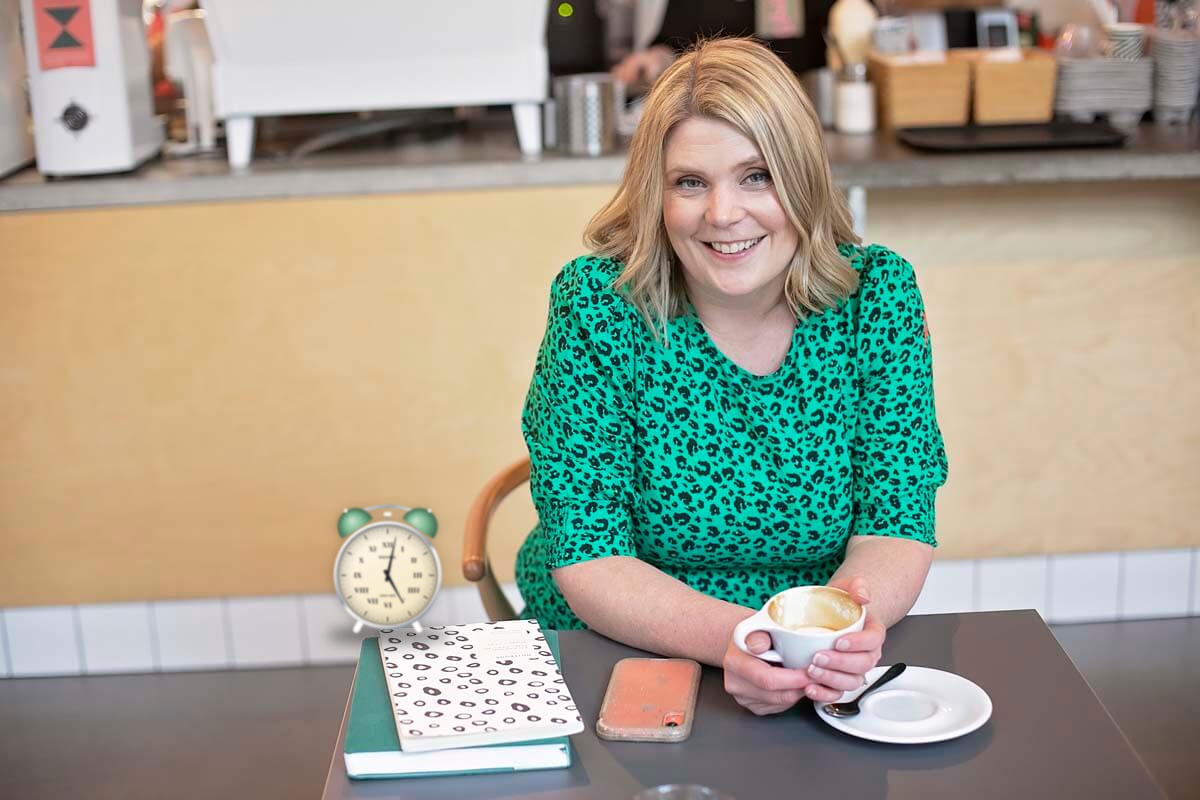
5:02
